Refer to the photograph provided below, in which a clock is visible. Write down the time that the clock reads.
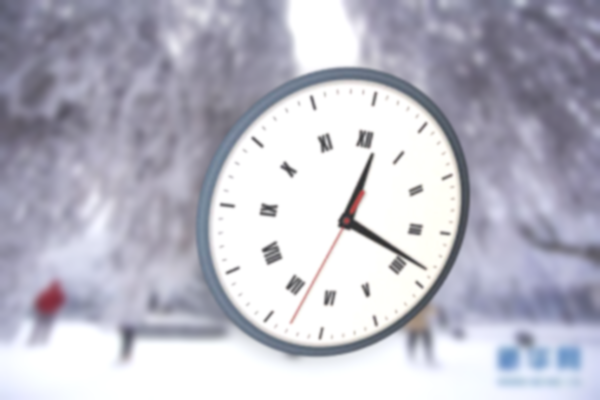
12:18:33
